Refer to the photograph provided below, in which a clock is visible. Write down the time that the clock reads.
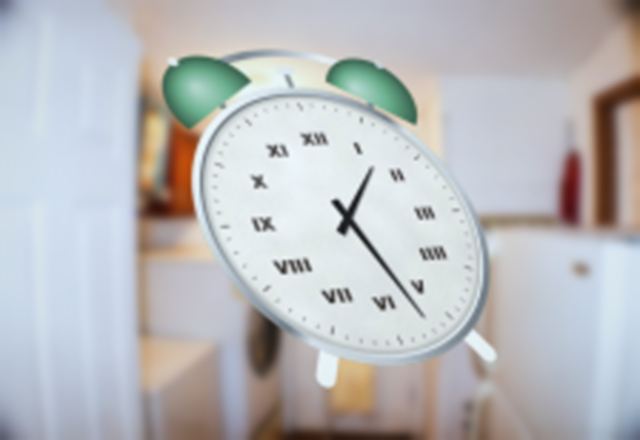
1:27
